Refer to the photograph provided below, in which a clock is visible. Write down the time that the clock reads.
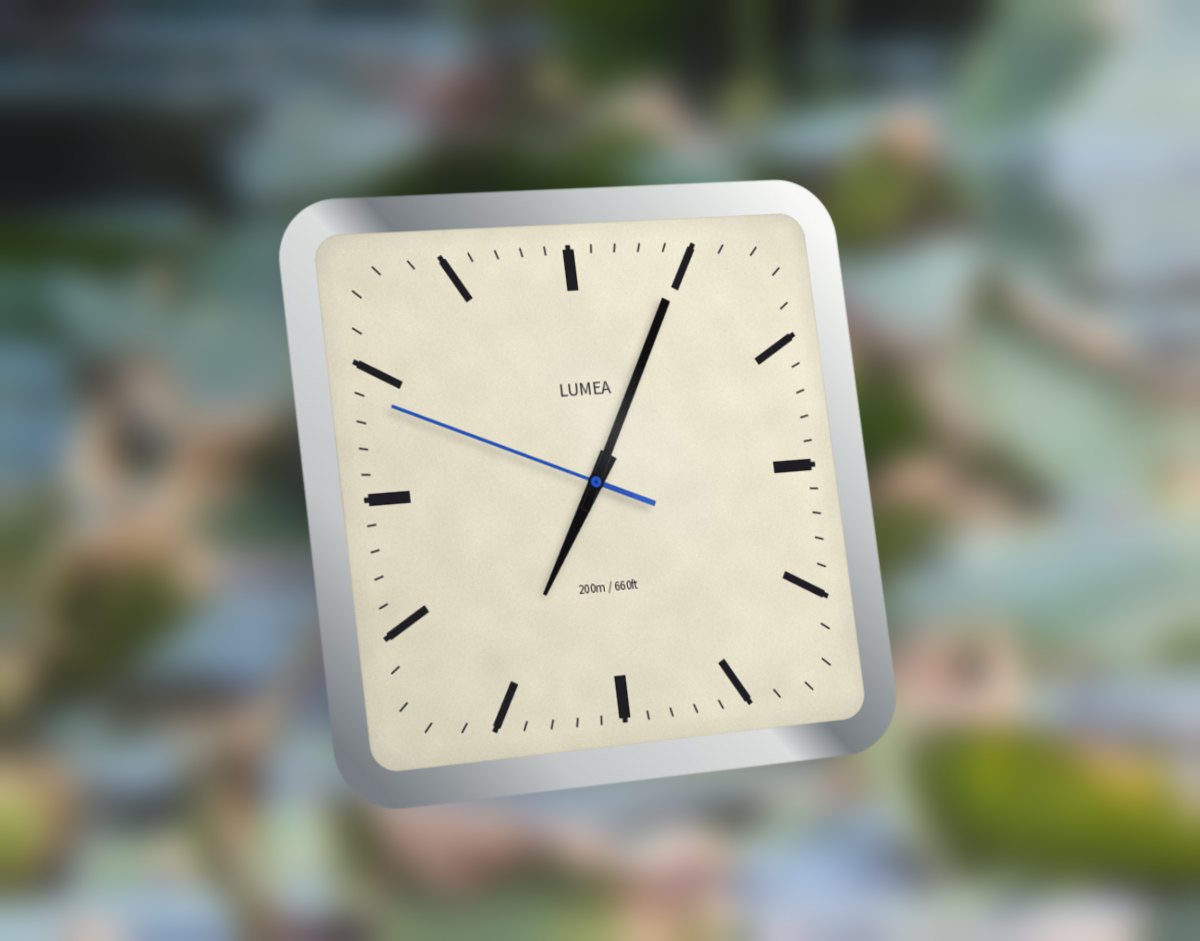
7:04:49
